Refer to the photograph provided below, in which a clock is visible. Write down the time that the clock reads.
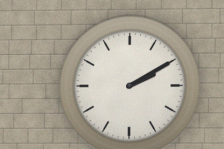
2:10
